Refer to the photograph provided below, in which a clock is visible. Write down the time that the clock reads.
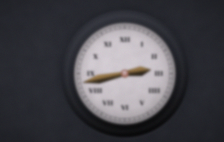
2:43
